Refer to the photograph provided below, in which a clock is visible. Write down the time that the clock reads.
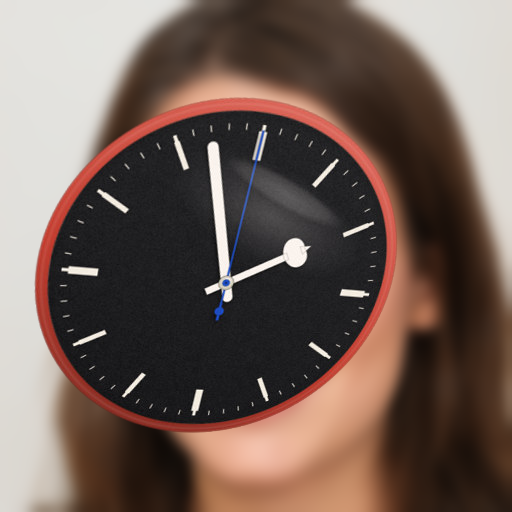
1:57:00
